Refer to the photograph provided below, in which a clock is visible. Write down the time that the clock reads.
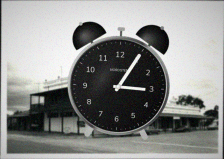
3:05
